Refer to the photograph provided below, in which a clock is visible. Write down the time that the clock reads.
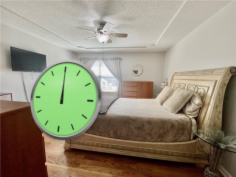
12:00
